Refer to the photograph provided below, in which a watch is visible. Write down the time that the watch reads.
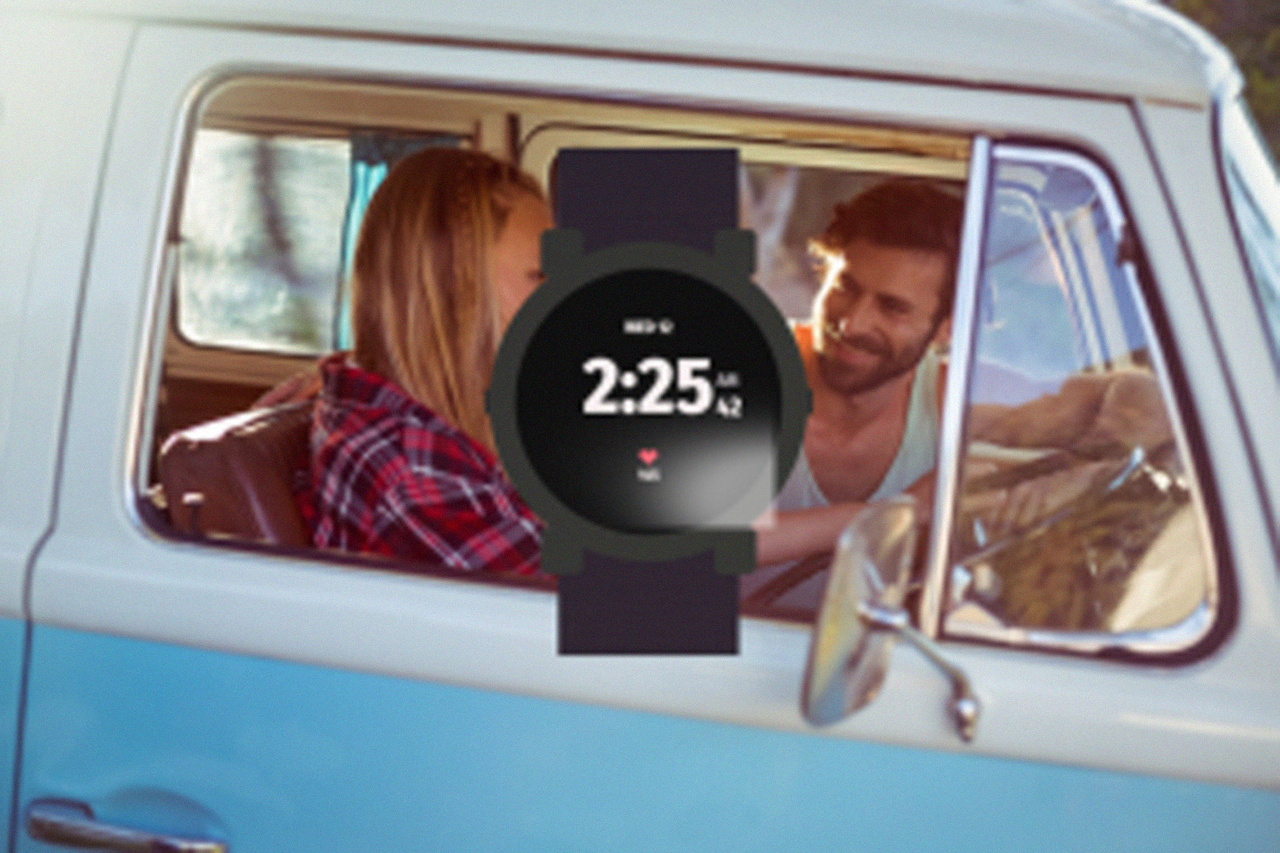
2:25
